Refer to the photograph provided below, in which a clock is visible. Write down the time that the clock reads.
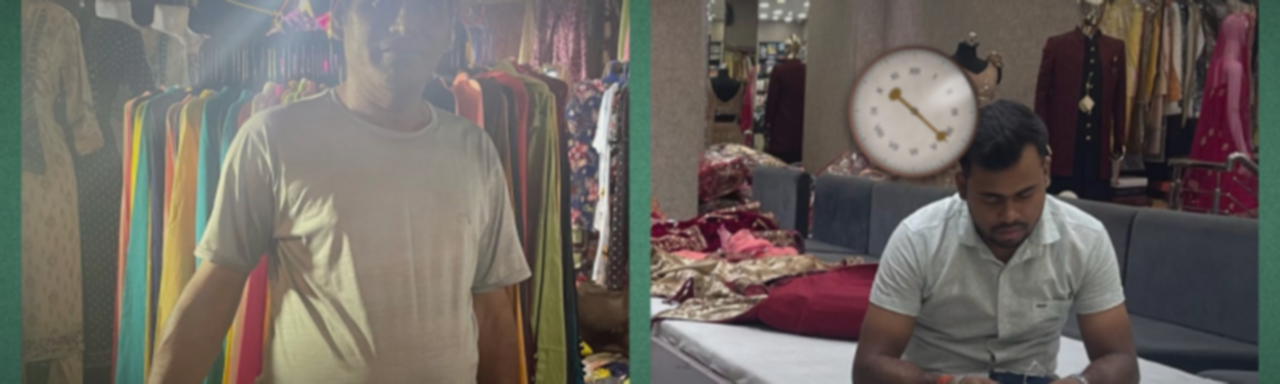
10:22
